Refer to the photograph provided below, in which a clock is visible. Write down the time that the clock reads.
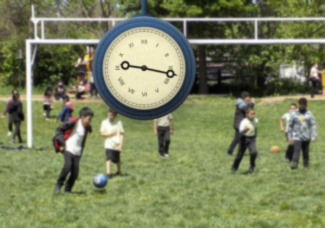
9:17
